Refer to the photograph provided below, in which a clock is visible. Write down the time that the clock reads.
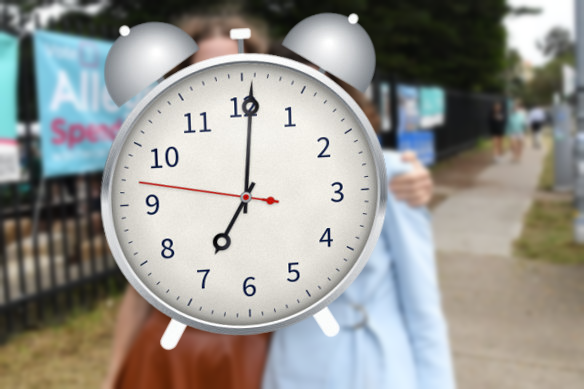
7:00:47
